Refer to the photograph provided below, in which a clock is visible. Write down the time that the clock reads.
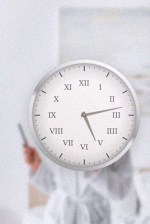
5:13
